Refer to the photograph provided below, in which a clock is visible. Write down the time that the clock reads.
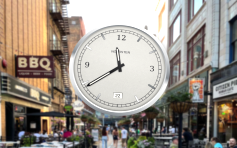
11:39
